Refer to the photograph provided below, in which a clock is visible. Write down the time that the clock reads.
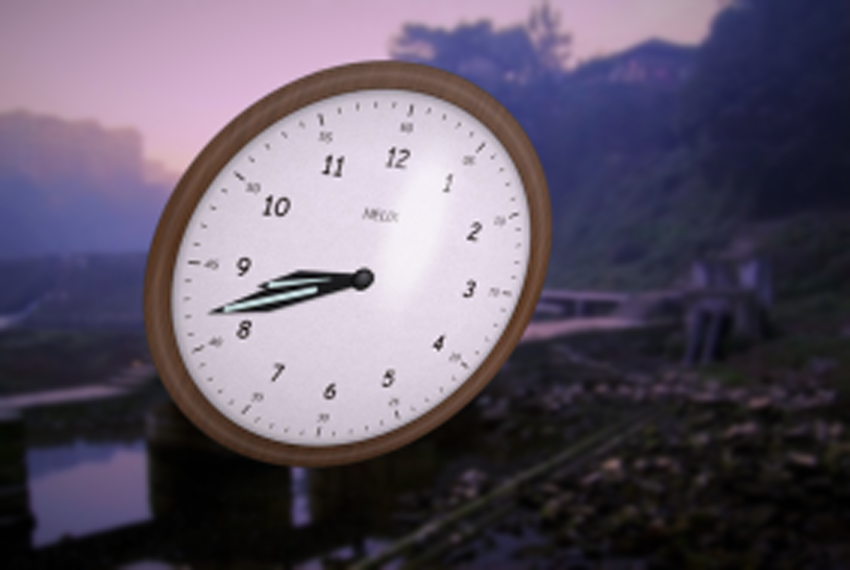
8:42
